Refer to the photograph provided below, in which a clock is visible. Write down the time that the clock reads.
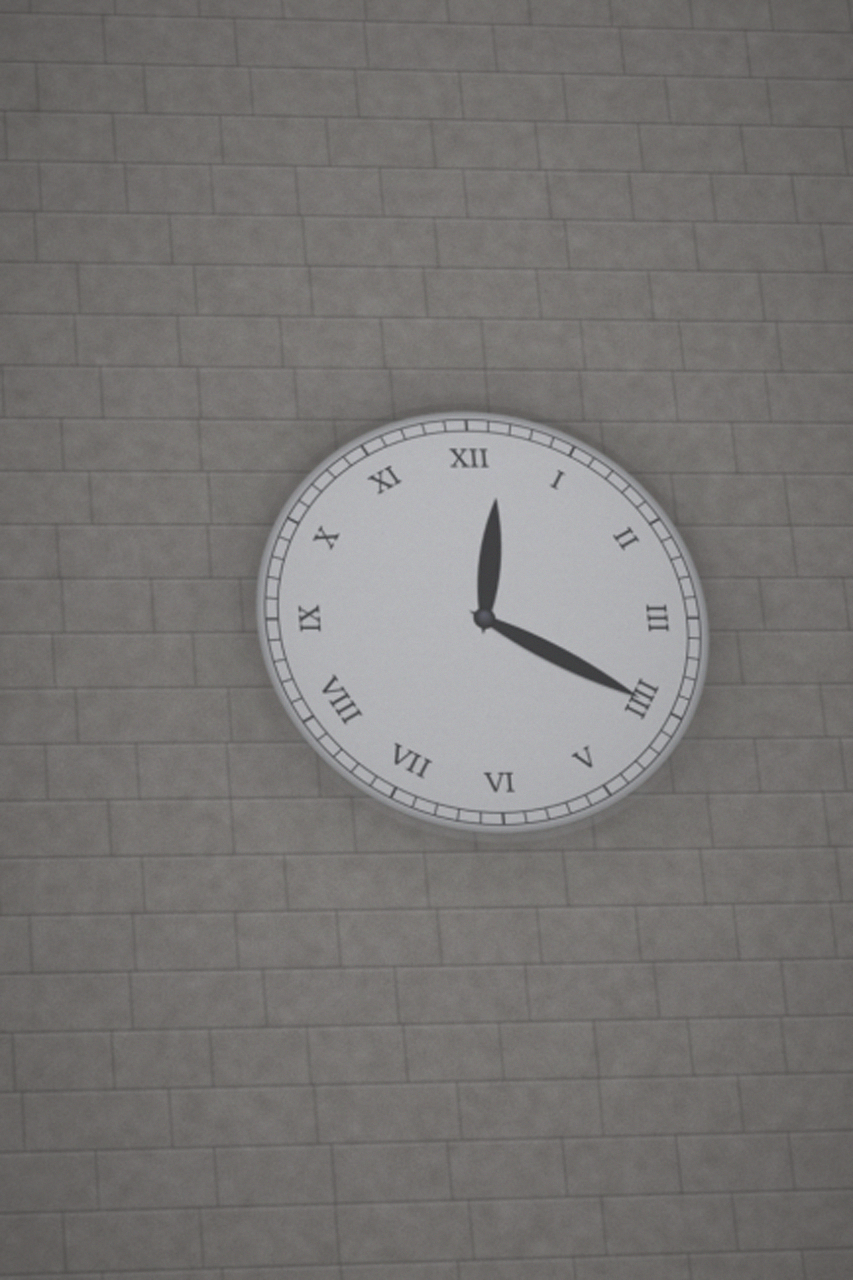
12:20
